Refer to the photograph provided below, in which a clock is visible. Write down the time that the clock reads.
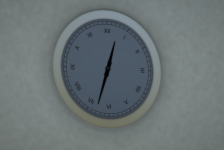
12:33
